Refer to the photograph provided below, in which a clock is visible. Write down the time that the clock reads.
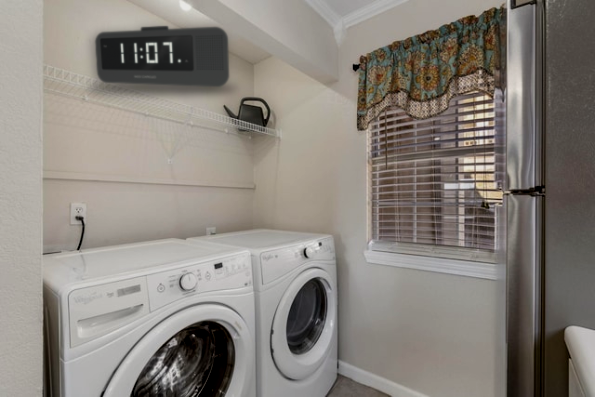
11:07
